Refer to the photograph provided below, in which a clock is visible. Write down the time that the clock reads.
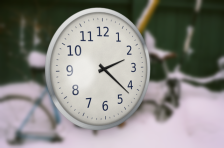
2:22
